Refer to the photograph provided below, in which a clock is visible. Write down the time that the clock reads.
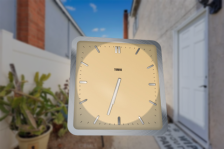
6:33
